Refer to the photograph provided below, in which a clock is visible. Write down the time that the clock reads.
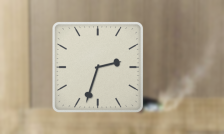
2:33
